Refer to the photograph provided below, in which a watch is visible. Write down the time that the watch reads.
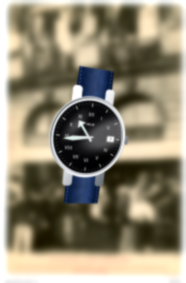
10:44
